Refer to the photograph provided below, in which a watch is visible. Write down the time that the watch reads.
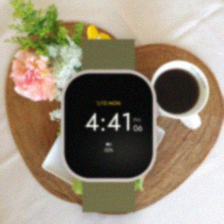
4:41
